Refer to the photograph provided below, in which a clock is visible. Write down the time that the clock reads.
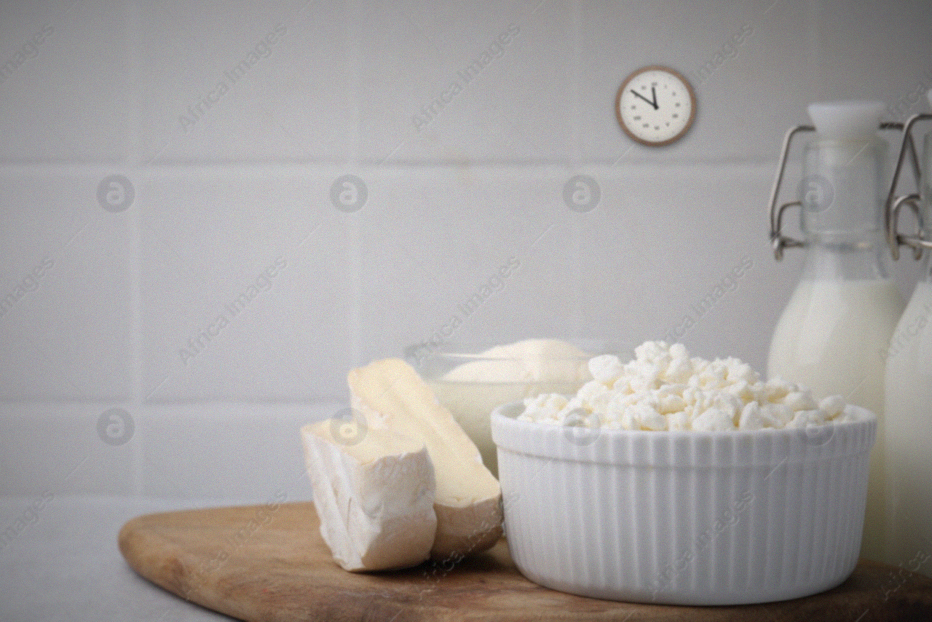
11:51
